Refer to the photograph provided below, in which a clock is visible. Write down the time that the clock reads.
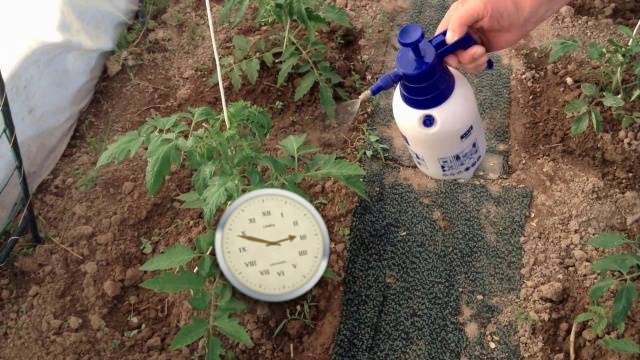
2:49
